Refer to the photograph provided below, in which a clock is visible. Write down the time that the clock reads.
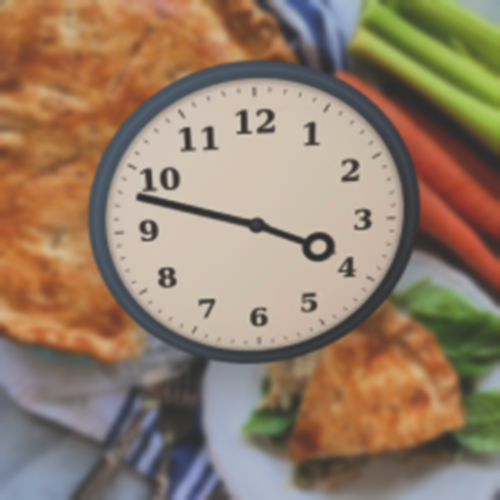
3:48
